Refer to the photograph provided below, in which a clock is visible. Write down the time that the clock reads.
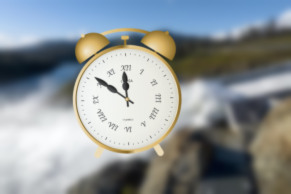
11:51
